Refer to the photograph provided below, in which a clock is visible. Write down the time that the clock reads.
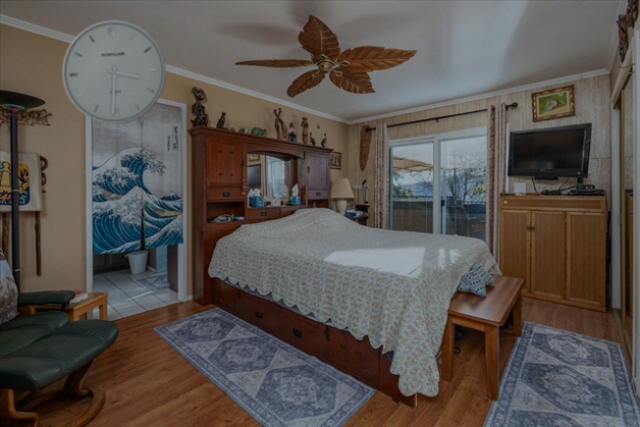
3:31
